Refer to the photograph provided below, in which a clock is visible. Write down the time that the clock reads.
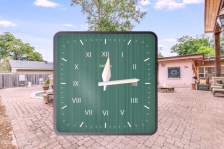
12:14
